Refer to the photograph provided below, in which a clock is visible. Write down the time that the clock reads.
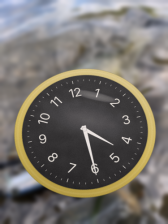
4:30
